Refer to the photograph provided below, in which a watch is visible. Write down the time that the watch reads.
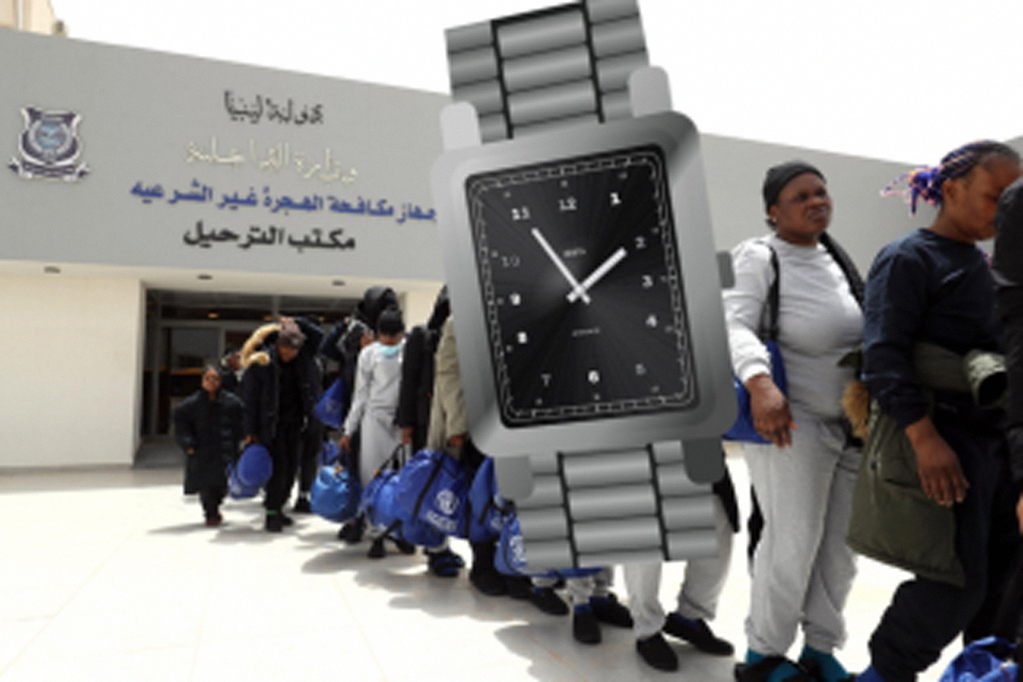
1:55
